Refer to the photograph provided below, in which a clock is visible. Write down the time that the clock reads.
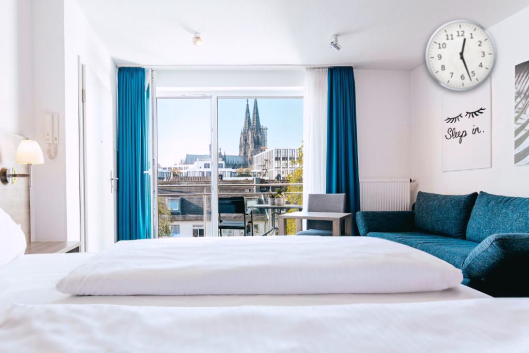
12:27
